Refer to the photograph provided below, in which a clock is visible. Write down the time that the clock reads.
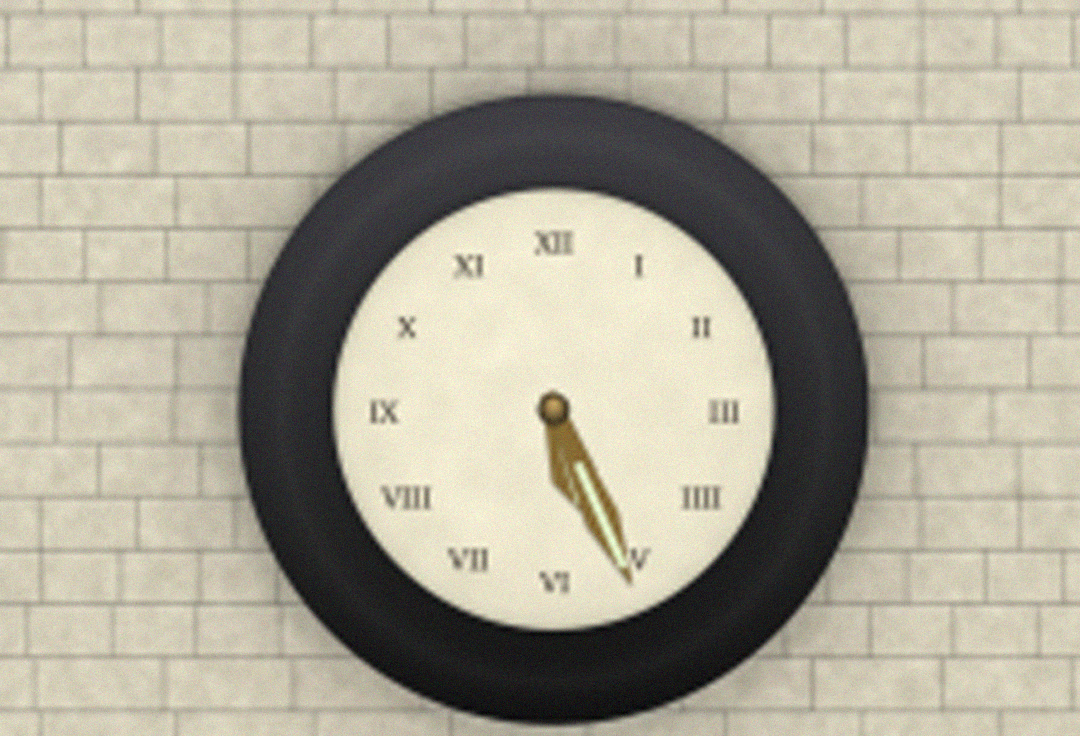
5:26
